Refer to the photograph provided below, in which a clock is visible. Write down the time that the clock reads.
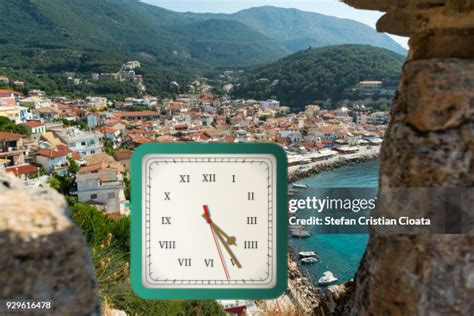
4:24:27
